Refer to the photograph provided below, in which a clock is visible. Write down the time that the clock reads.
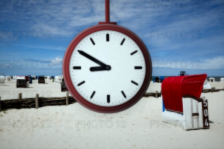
8:50
